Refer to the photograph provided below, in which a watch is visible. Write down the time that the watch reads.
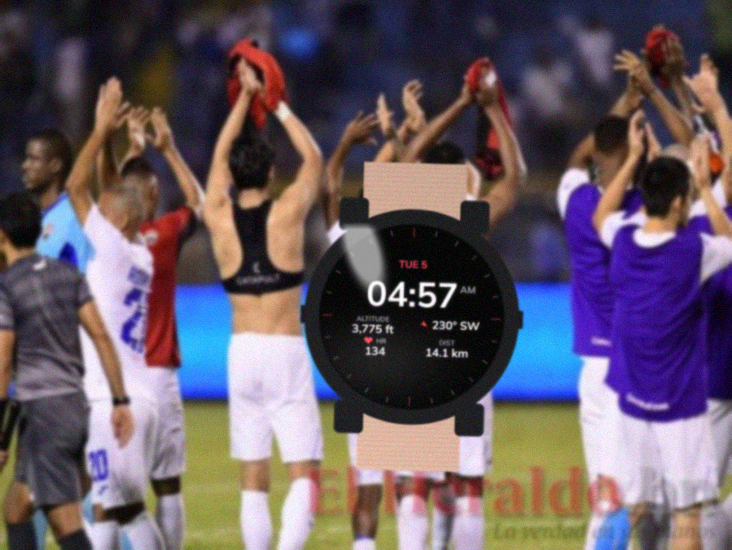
4:57
